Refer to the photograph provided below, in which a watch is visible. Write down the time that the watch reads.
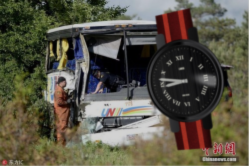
8:47
